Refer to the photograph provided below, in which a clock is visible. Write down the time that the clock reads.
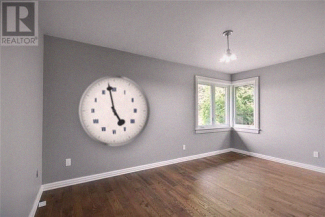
4:58
